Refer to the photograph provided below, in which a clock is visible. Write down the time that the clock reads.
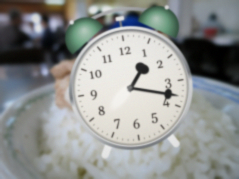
1:18
